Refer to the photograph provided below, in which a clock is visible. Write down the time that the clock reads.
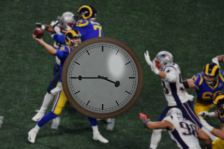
3:45
